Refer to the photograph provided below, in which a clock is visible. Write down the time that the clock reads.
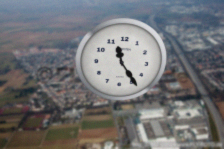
11:24
